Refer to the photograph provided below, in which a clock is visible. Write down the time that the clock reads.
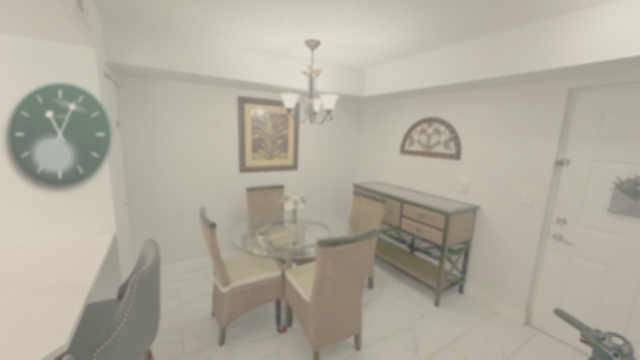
11:04
